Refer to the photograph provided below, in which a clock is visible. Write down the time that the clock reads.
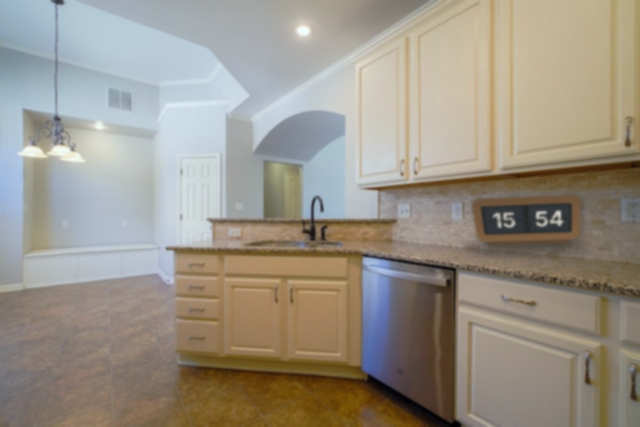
15:54
